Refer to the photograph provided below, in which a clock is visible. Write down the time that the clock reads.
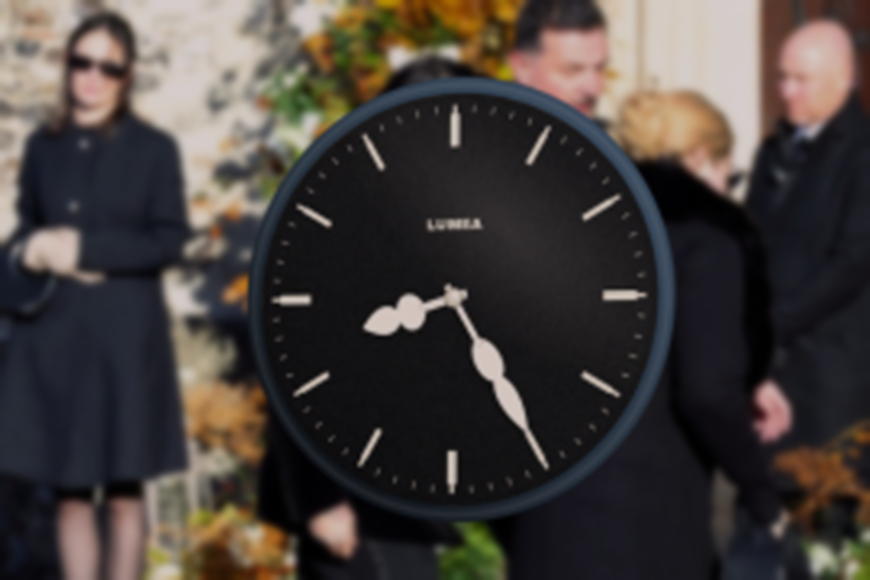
8:25
